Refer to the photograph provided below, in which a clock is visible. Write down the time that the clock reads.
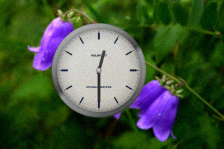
12:30
